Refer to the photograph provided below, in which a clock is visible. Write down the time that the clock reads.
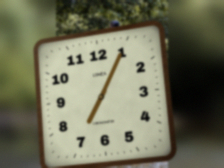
7:05
